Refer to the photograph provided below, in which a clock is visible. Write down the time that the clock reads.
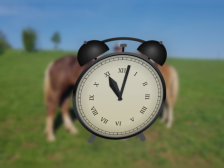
11:02
